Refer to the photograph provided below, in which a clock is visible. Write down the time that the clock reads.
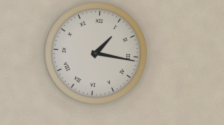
1:16
